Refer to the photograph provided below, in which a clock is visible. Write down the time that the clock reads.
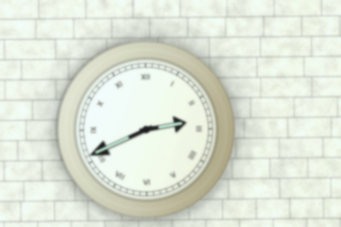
2:41
